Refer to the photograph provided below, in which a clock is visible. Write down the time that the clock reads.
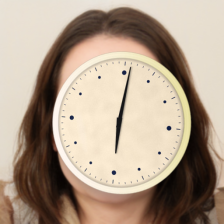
6:01
